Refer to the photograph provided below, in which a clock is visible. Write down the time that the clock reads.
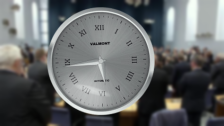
5:44
